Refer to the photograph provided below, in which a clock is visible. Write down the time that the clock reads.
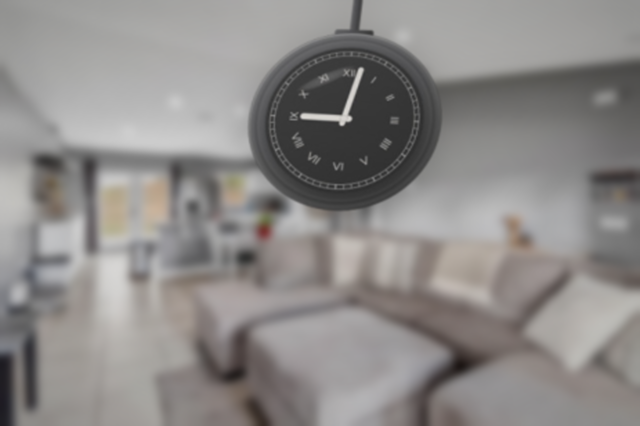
9:02
